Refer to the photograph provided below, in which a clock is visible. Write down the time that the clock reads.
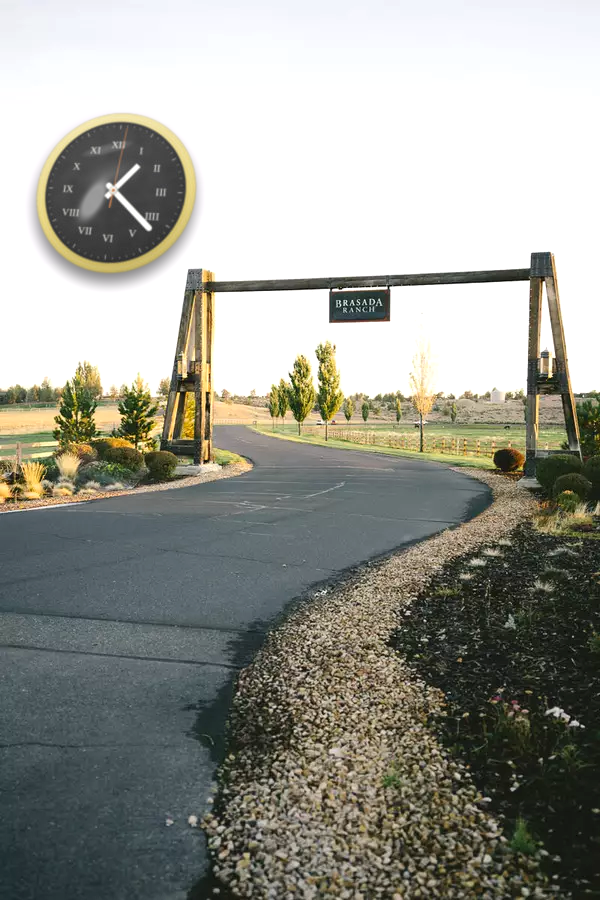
1:22:01
